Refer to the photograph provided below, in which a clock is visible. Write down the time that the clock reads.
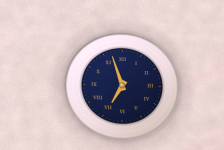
6:57
